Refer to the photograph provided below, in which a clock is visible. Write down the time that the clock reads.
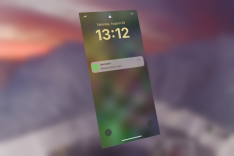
13:12
